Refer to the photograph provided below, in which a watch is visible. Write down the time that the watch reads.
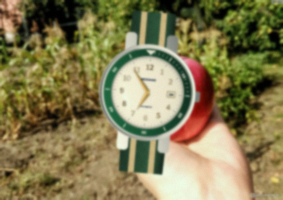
6:54
